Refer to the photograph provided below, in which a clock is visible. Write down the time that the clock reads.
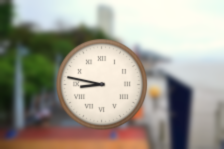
8:47
